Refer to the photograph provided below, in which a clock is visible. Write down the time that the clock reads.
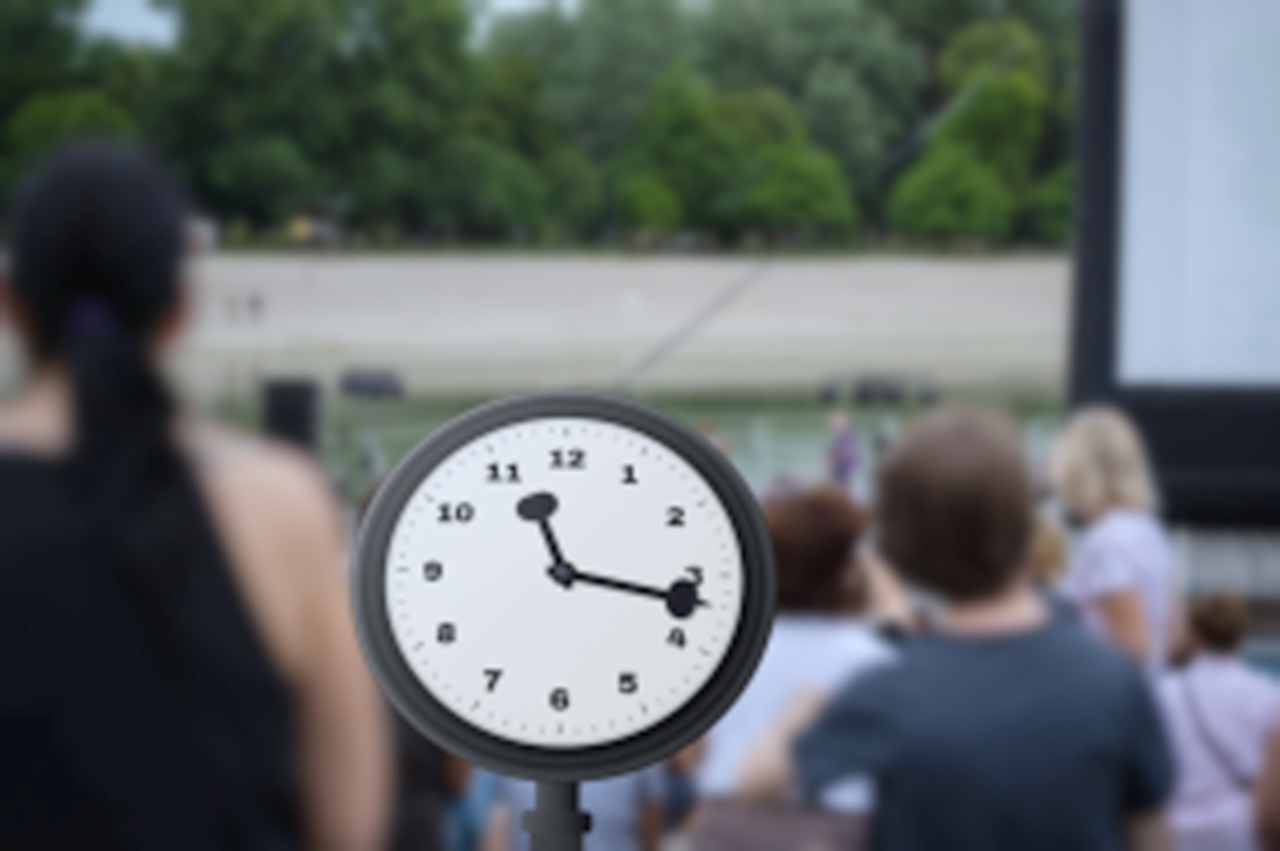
11:17
